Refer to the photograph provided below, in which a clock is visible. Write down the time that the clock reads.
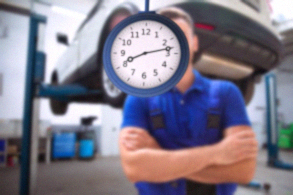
8:13
